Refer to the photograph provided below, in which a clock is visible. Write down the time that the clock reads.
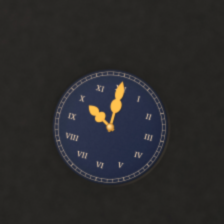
10:00
